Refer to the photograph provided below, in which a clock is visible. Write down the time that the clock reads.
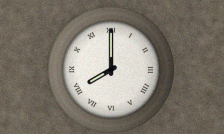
8:00
